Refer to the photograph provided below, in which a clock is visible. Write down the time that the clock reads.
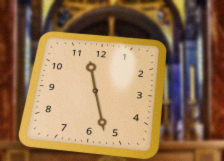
11:27
